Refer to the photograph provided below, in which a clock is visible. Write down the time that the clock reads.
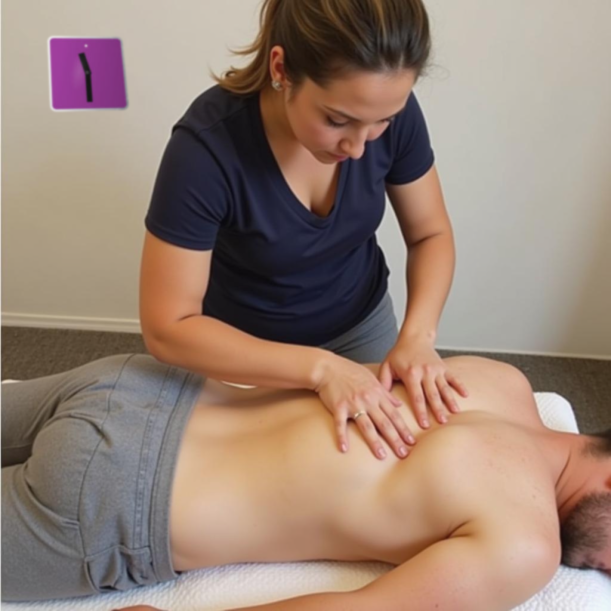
11:30
